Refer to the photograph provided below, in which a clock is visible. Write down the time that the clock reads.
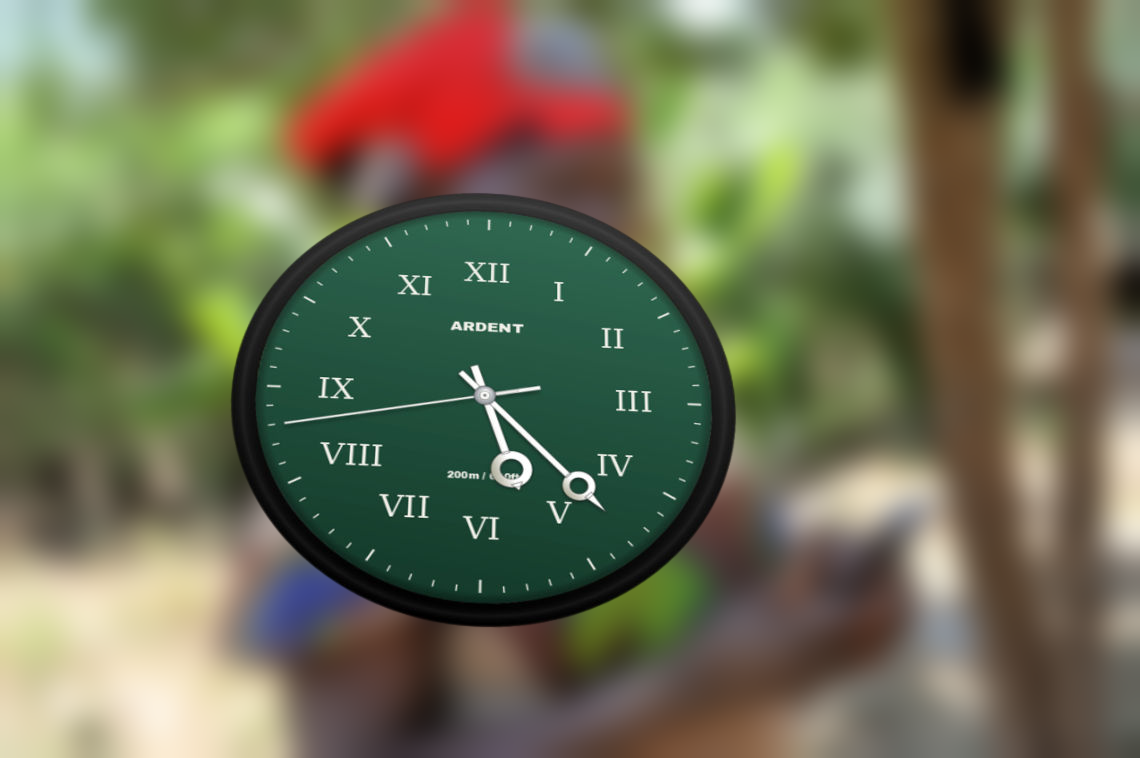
5:22:43
